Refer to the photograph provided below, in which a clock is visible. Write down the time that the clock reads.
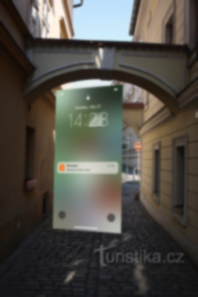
14:28
